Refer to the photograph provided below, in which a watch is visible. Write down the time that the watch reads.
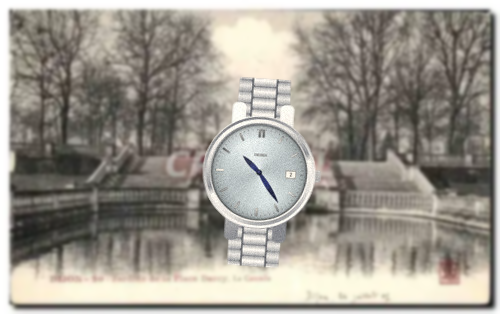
10:24
